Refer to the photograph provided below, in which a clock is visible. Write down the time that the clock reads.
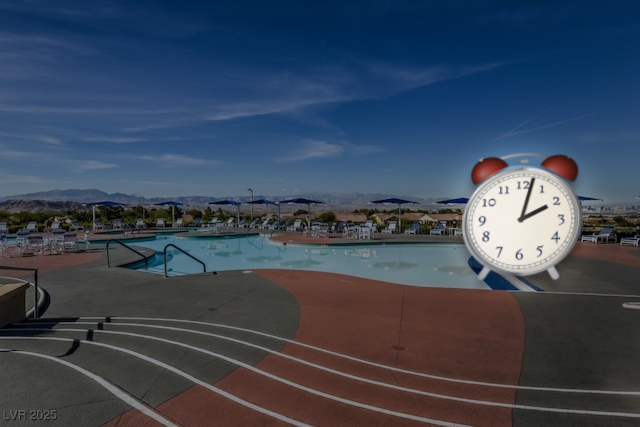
2:02
